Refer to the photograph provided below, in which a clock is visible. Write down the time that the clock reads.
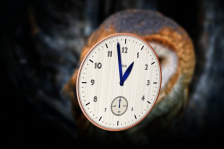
12:58
